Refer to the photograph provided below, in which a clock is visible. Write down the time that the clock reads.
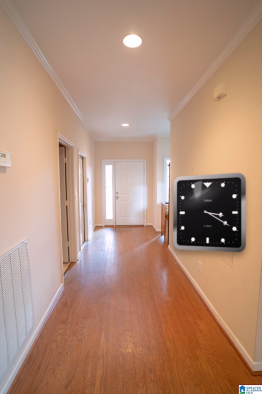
3:20
